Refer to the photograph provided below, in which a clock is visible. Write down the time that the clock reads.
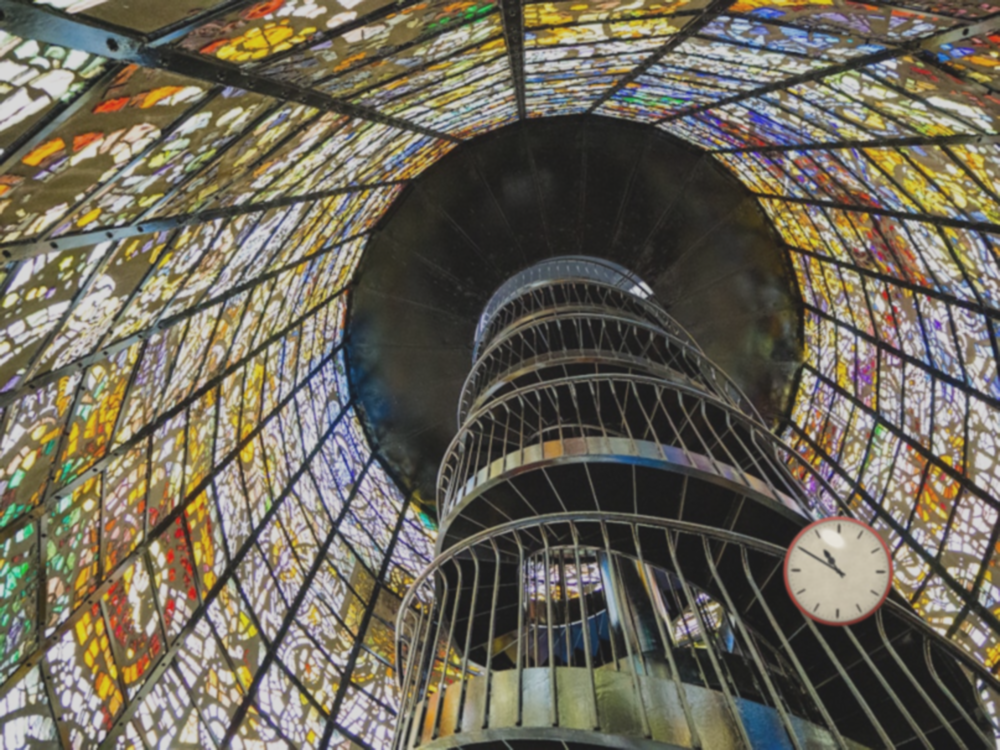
10:50
